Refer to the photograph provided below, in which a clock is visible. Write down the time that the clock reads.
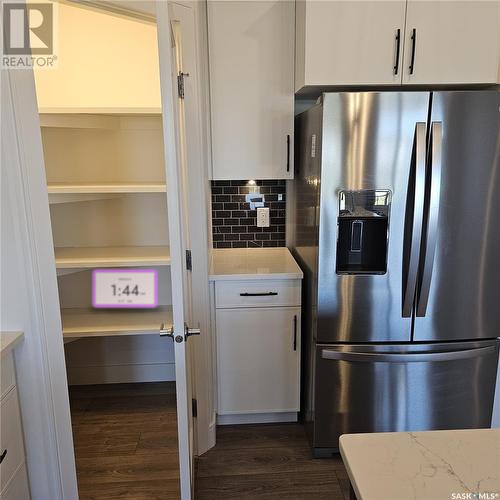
1:44
